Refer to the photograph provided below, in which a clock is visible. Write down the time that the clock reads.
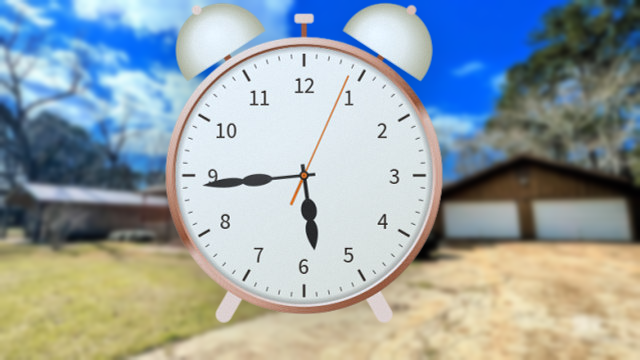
5:44:04
